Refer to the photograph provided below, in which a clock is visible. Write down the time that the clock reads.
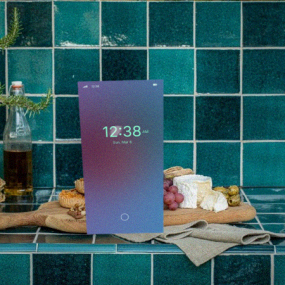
12:38
